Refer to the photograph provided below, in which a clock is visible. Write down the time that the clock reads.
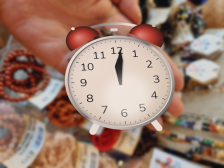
12:01
